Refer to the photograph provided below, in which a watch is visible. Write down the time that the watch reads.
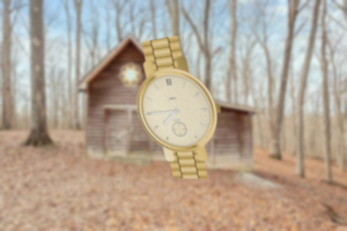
7:45
